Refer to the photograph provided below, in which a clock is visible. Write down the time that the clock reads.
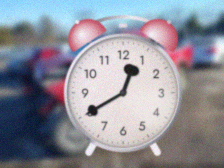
12:40
